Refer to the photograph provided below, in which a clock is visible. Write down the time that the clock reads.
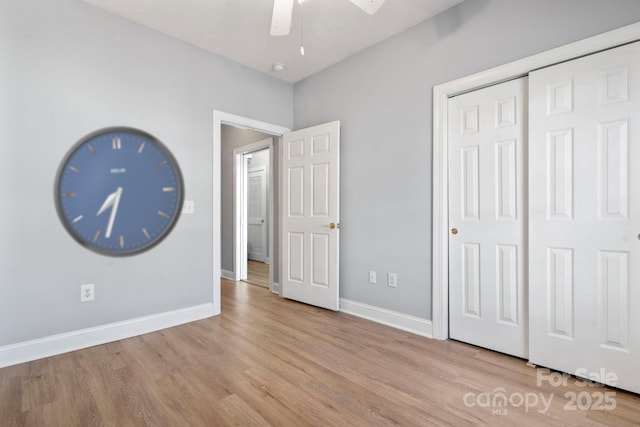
7:33
